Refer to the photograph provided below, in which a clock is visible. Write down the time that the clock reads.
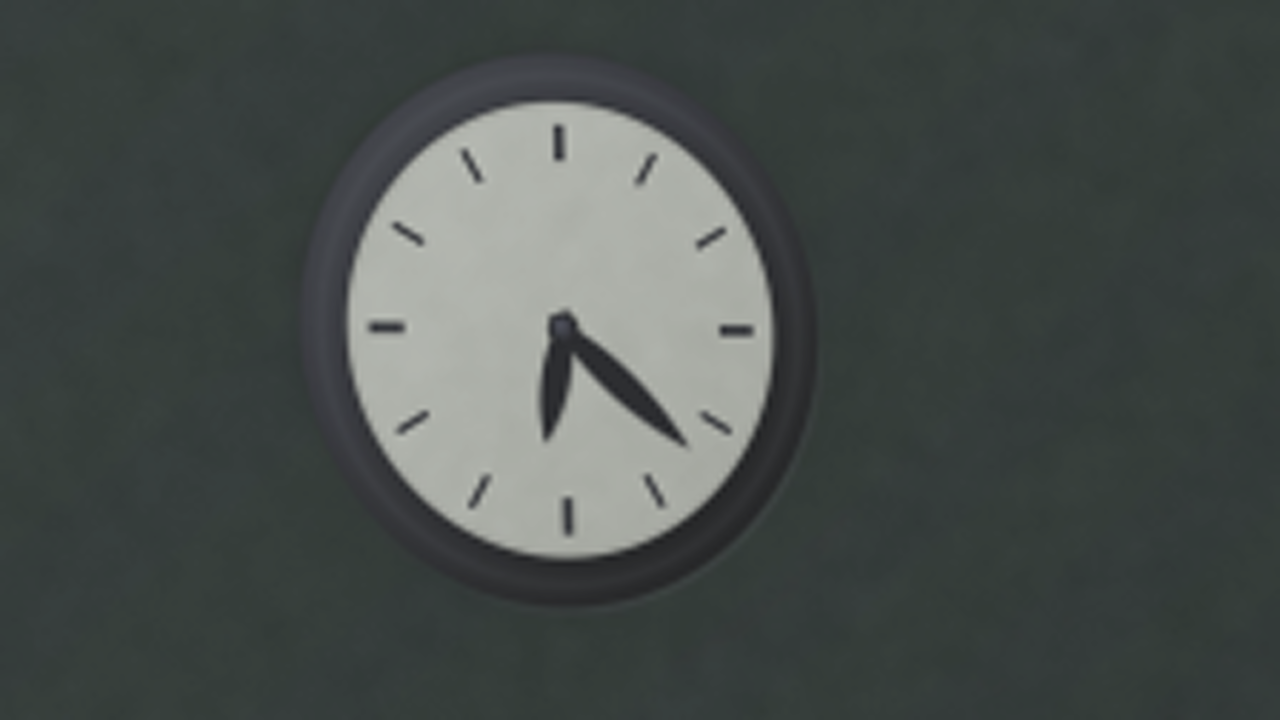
6:22
